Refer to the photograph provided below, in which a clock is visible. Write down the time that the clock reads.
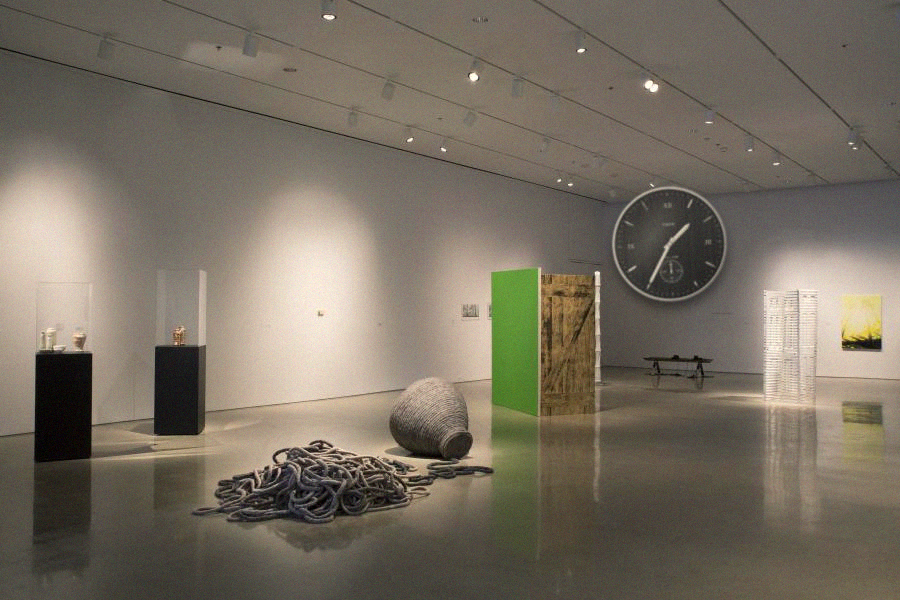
1:35
